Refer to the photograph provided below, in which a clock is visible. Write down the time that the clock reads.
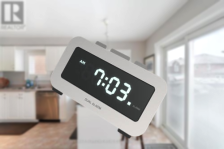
7:03
